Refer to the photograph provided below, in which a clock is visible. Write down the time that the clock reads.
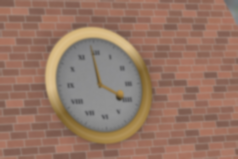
3:59
